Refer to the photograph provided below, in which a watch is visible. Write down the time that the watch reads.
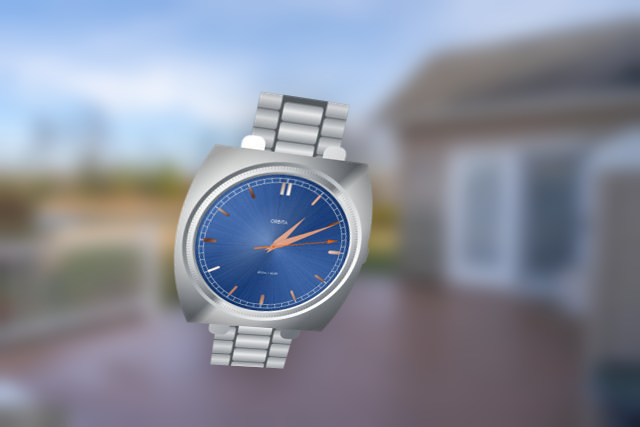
1:10:13
